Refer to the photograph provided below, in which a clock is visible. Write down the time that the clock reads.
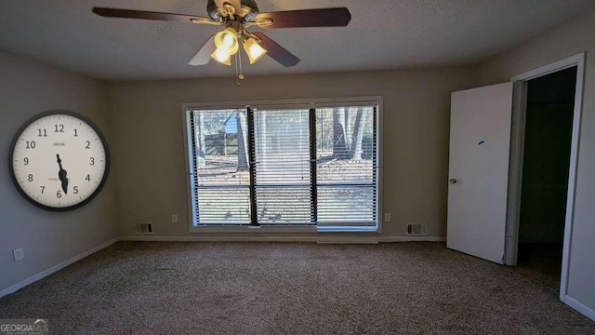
5:28
